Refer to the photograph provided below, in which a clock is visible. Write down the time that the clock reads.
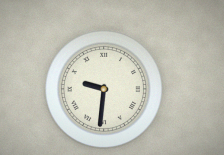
9:31
